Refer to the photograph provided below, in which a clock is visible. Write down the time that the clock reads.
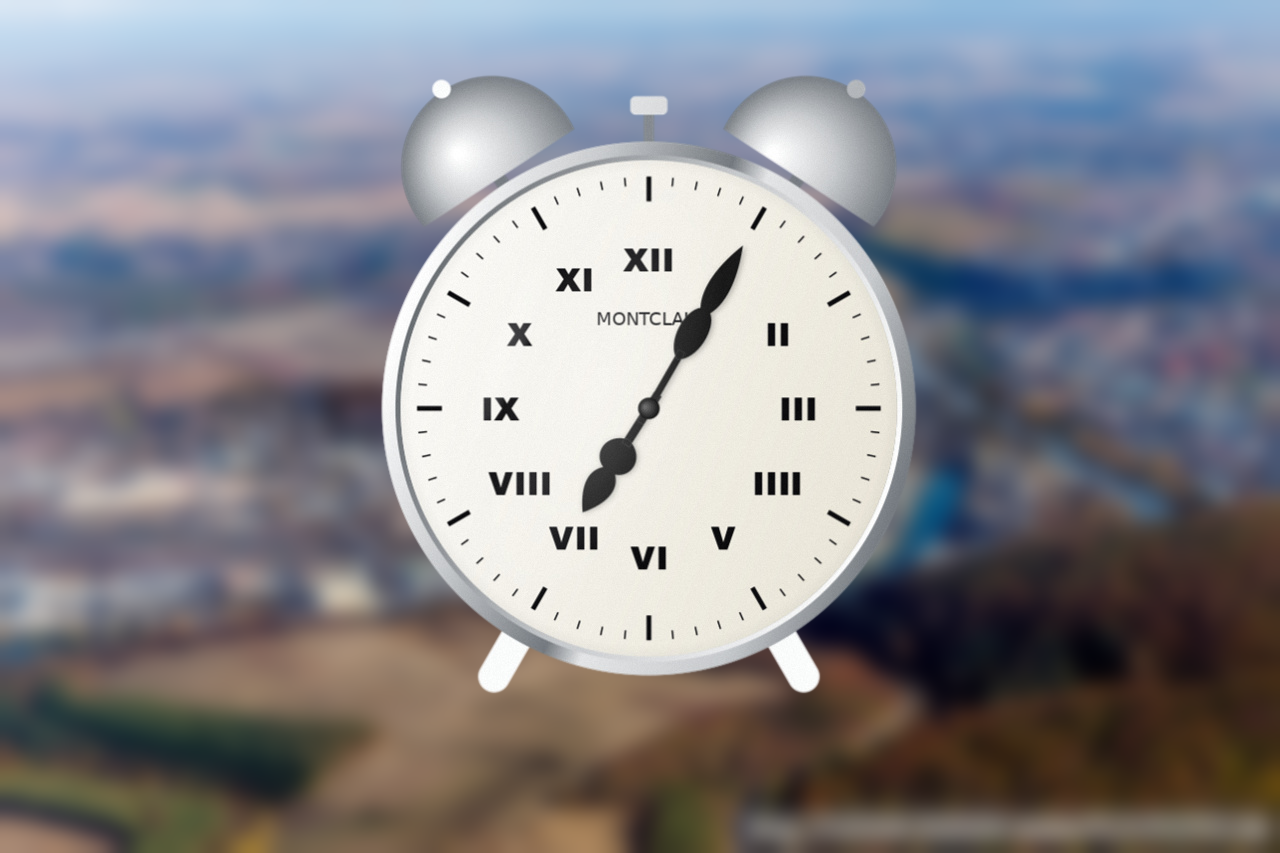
7:05
